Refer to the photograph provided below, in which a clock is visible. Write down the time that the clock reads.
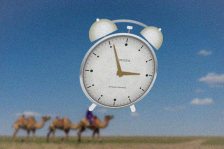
2:56
